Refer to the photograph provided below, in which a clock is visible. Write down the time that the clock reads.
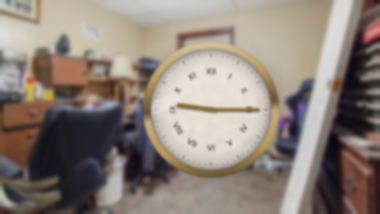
9:15
